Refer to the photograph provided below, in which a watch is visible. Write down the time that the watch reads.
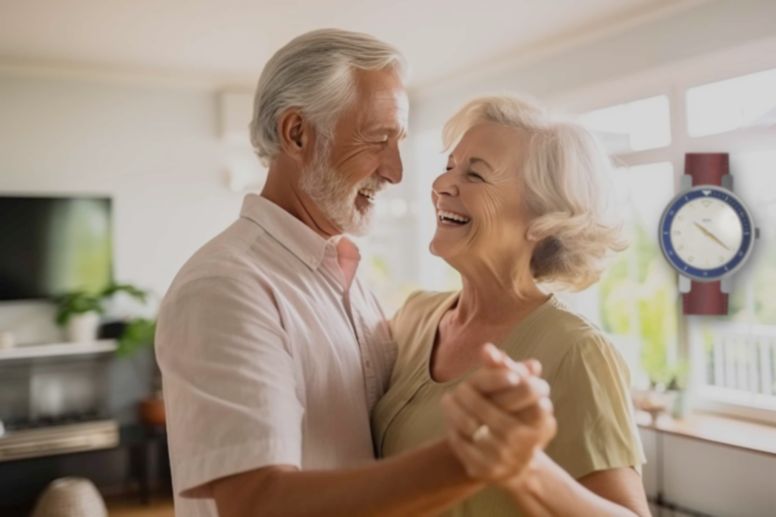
10:21
